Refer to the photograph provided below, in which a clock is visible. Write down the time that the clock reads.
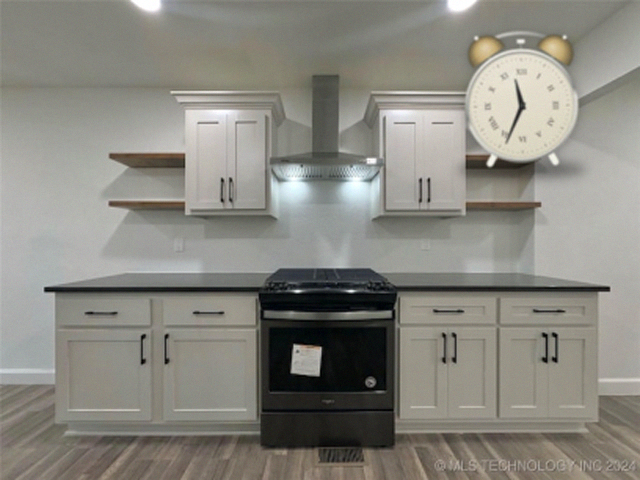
11:34
